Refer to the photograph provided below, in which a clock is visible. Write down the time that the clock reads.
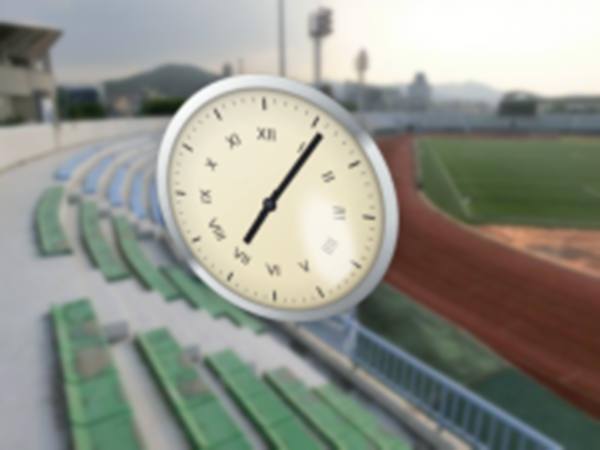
7:06
